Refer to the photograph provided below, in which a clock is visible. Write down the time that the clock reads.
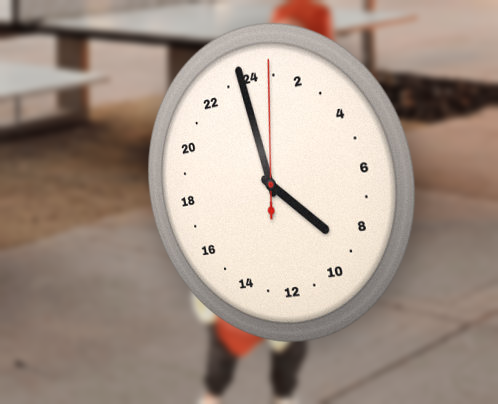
8:59:02
